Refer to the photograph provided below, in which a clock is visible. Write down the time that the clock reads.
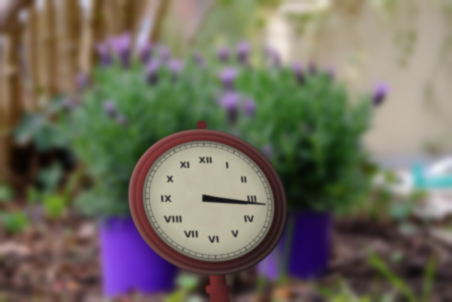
3:16
